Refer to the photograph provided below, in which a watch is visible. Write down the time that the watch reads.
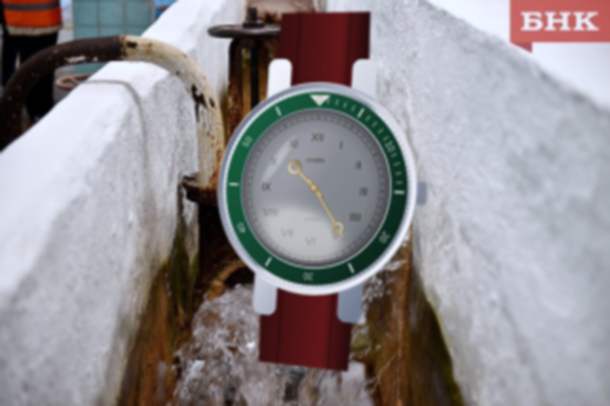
10:24
